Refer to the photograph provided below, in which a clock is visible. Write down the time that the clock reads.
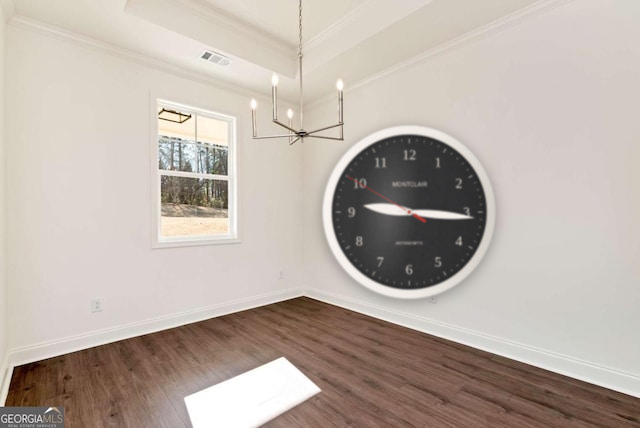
9:15:50
